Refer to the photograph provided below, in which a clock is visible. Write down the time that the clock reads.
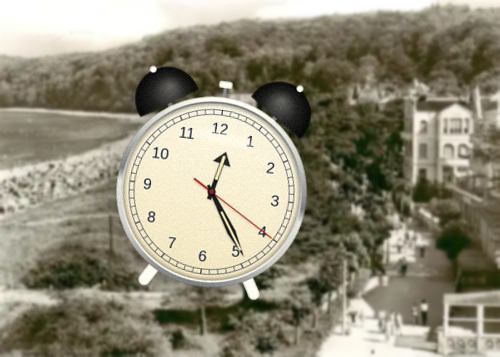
12:24:20
